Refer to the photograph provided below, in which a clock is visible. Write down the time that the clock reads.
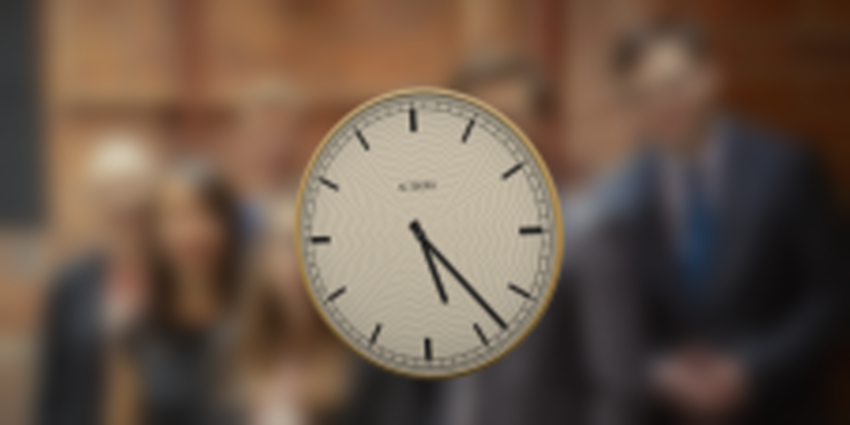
5:23
